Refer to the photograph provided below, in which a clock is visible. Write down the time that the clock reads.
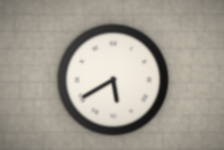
5:40
